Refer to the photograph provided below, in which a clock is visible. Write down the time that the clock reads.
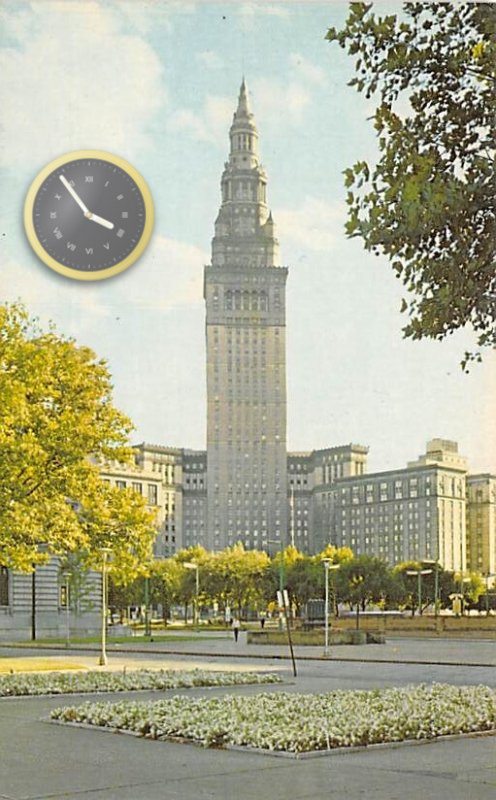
3:54
